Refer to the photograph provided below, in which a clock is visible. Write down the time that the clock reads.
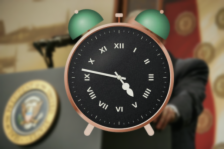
4:47
